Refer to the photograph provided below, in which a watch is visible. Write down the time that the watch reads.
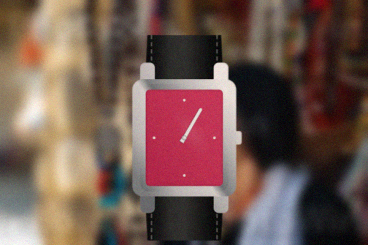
1:05
